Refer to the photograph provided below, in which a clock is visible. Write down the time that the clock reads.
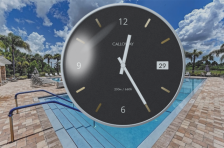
12:25
